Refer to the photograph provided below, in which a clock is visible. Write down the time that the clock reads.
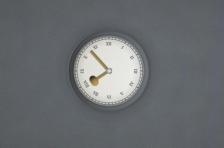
7:53
